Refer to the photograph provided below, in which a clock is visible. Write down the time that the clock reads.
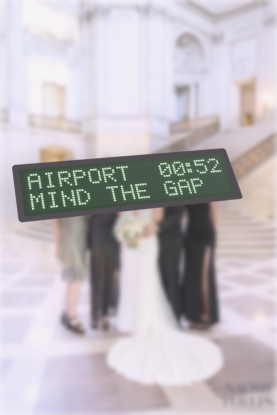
0:52
